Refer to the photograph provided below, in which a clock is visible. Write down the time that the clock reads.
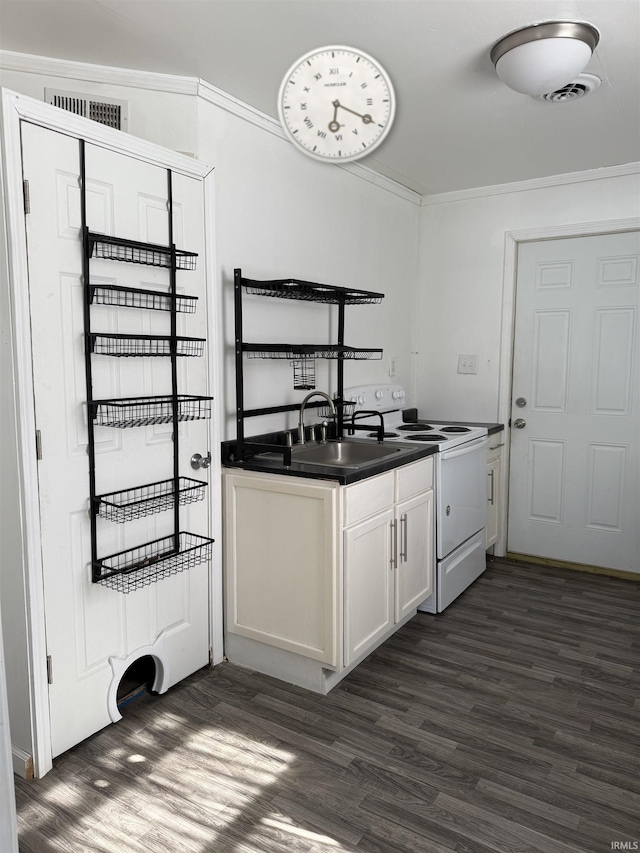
6:20
